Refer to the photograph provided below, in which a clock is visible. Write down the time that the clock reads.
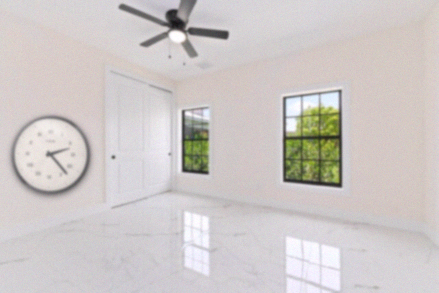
2:23
